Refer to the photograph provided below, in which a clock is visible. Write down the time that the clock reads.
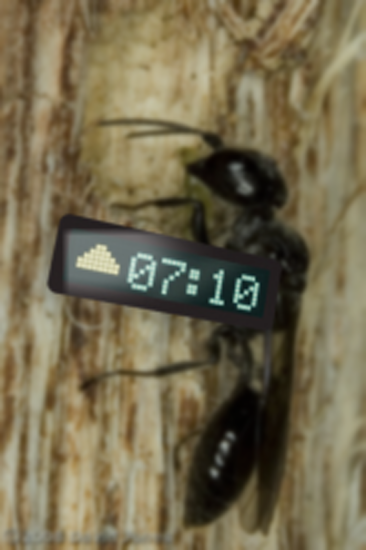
7:10
